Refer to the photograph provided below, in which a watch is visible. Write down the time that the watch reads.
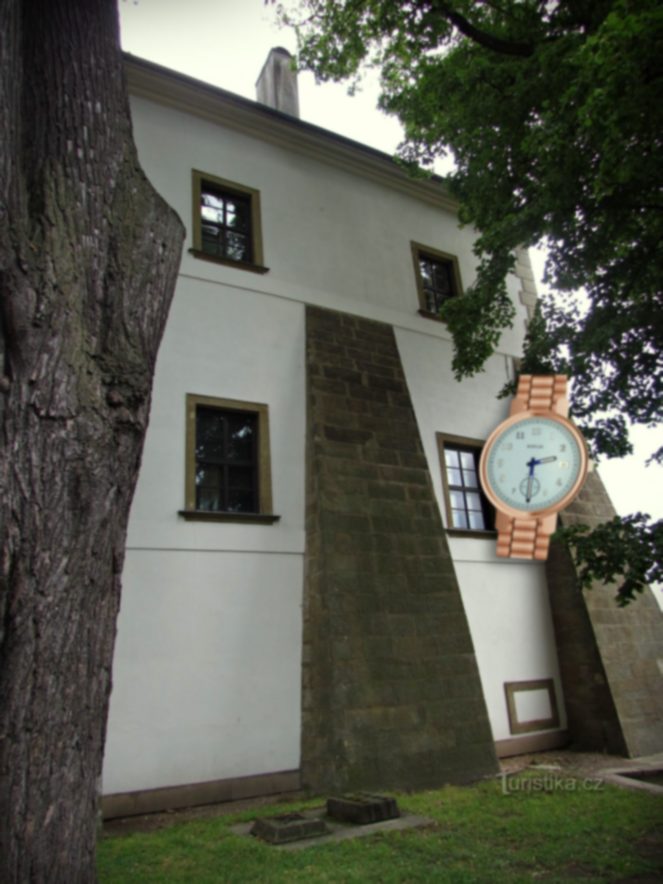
2:30
